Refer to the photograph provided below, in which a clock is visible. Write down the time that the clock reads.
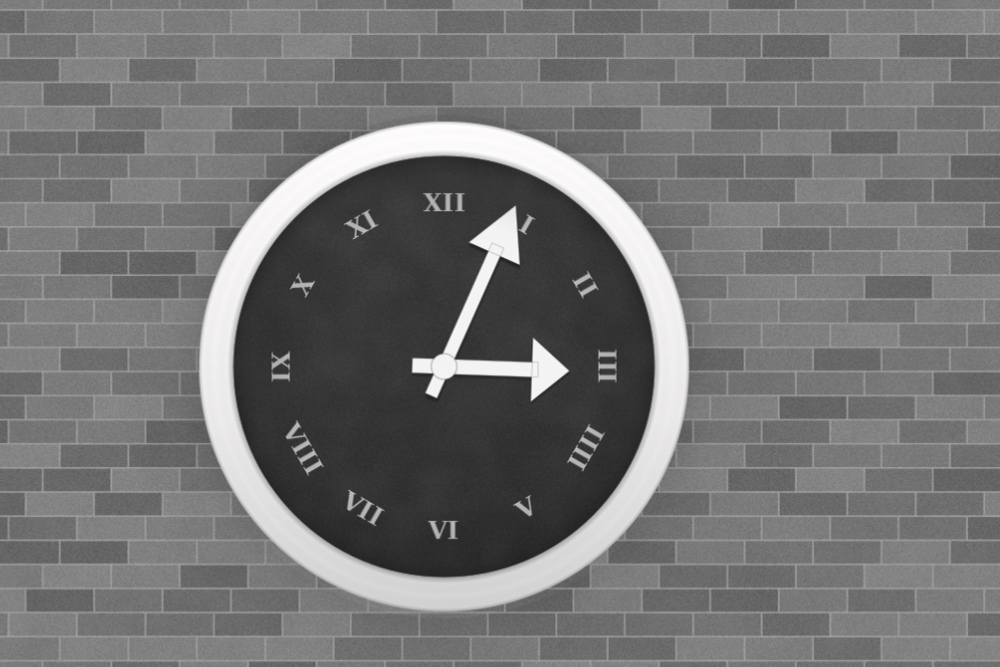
3:04
